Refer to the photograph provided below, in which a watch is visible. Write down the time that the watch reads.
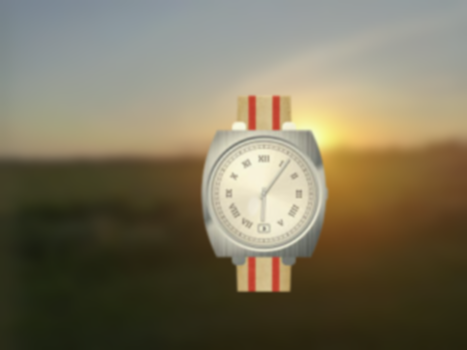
6:06
